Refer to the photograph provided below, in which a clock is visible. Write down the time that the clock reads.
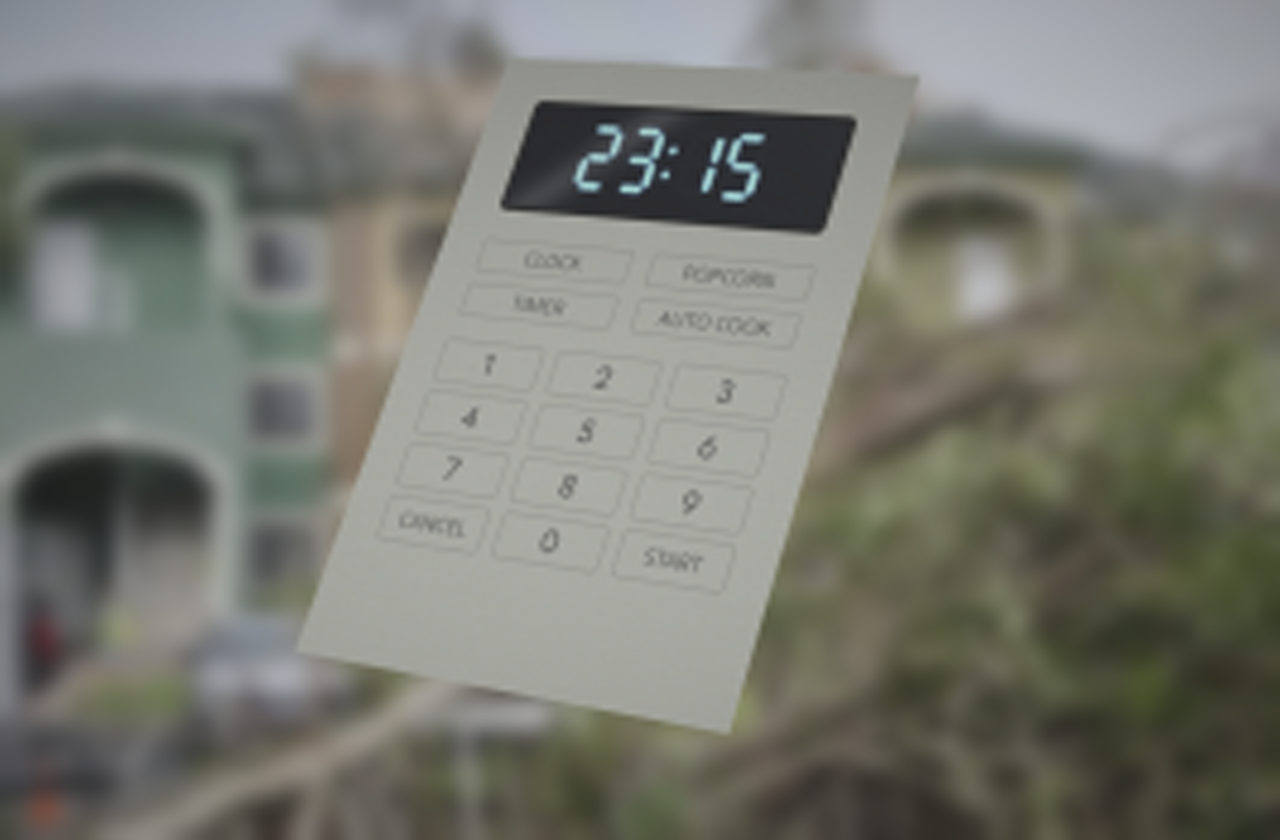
23:15
